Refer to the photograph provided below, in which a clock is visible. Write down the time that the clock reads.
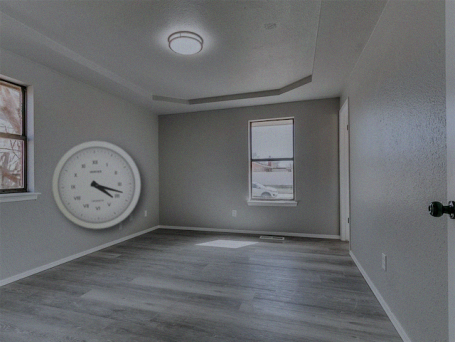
4:18
